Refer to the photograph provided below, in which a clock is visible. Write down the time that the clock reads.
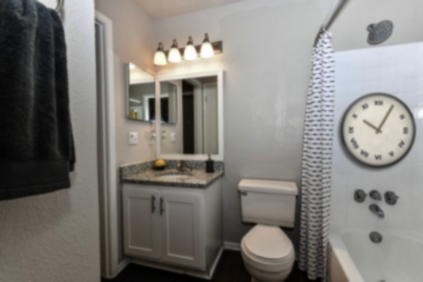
10:05
